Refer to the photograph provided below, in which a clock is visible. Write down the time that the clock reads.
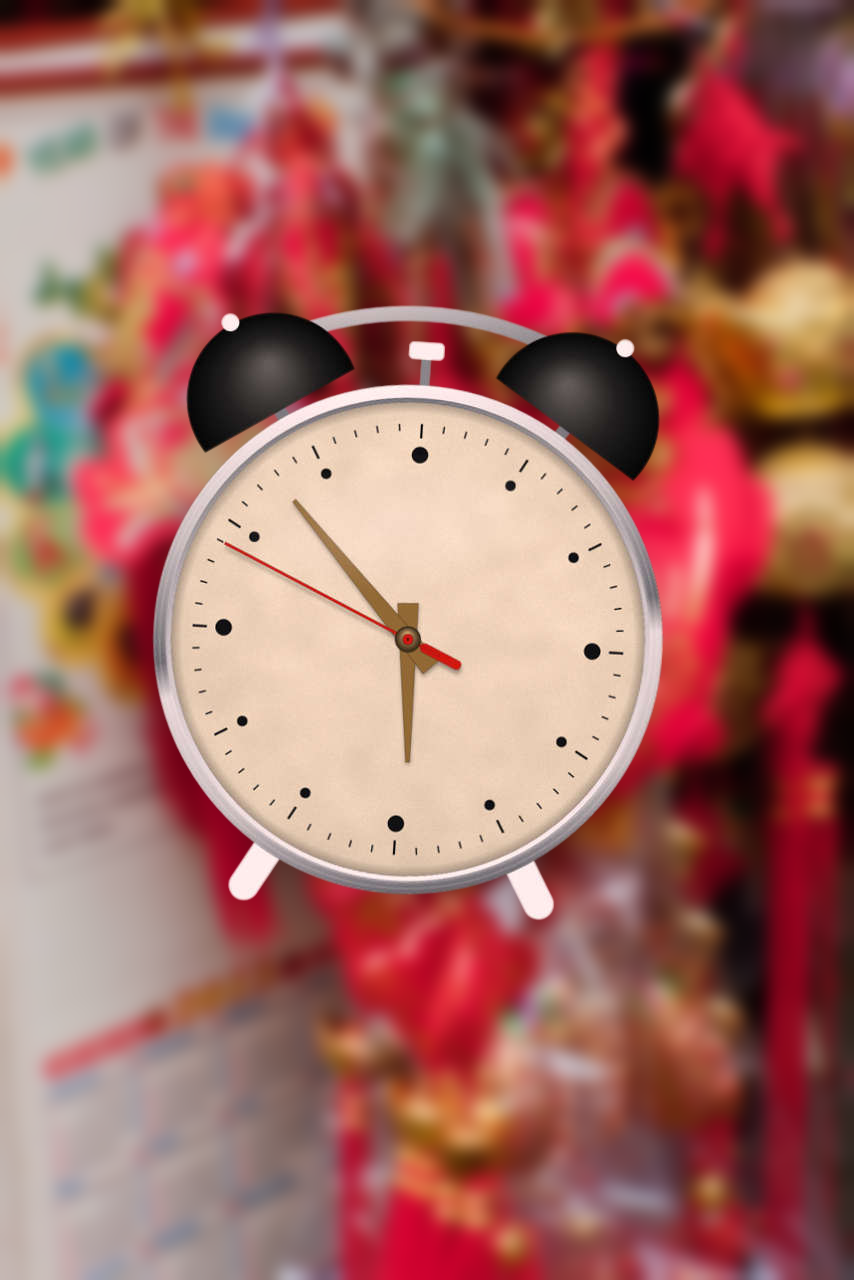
5:52:49
